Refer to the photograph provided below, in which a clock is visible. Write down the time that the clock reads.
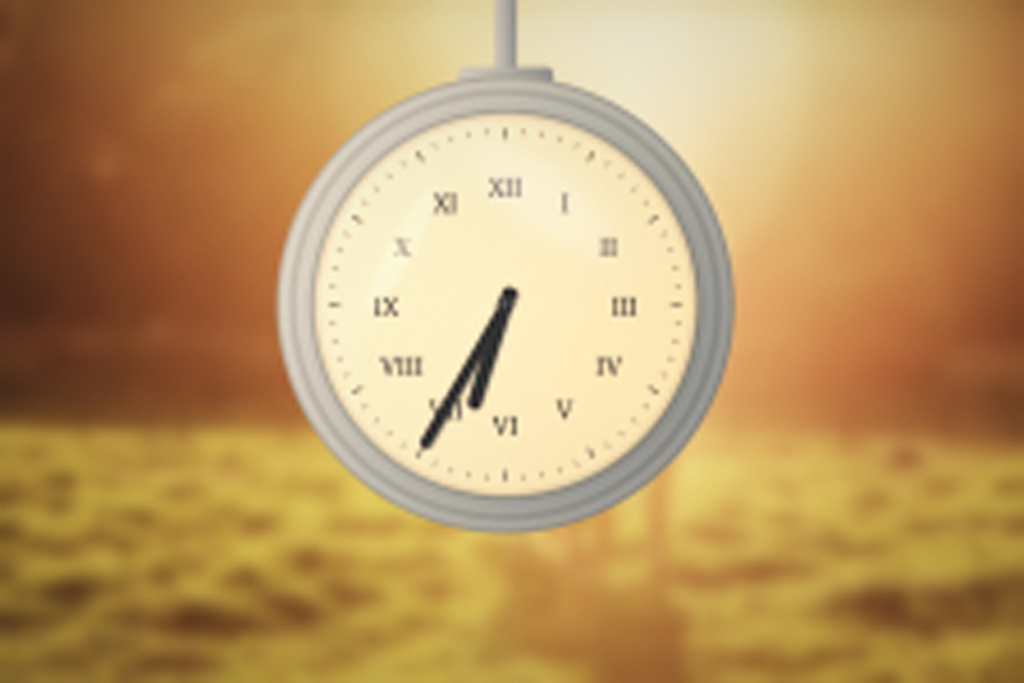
6:35
